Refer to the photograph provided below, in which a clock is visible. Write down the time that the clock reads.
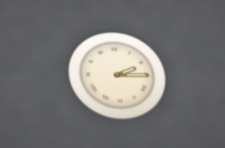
2:15
